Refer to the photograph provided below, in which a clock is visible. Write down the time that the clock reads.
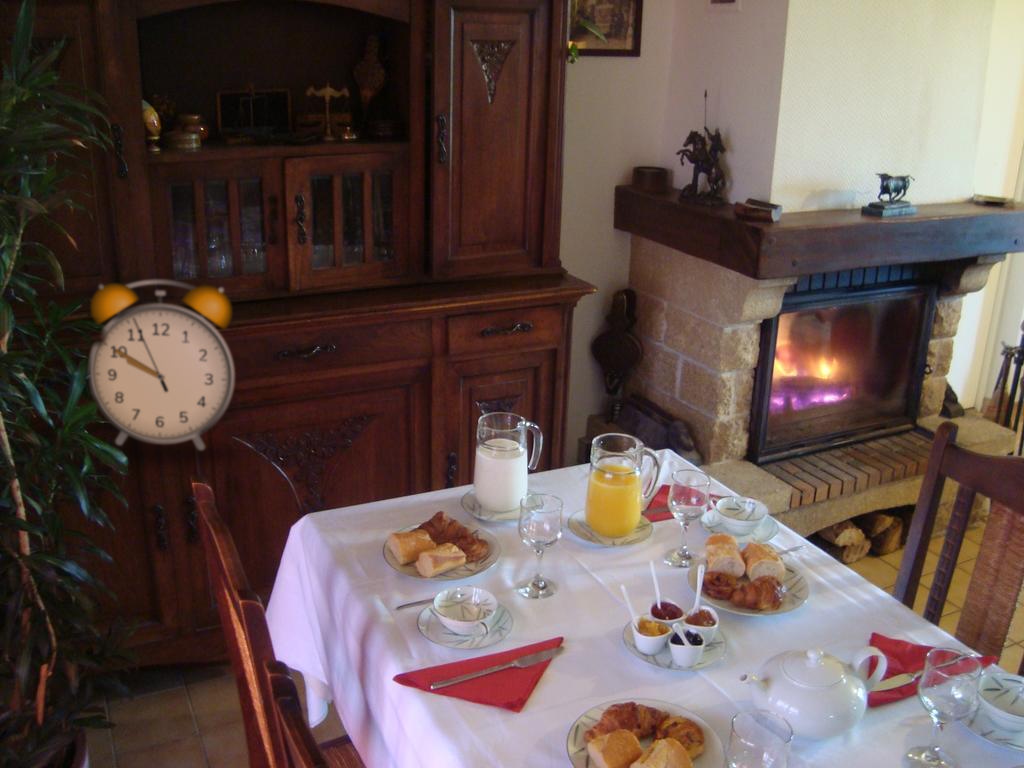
9:49:56
